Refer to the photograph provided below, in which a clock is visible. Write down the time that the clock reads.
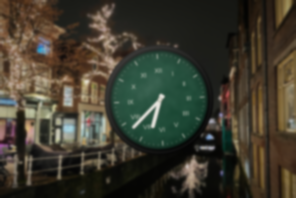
6:38
